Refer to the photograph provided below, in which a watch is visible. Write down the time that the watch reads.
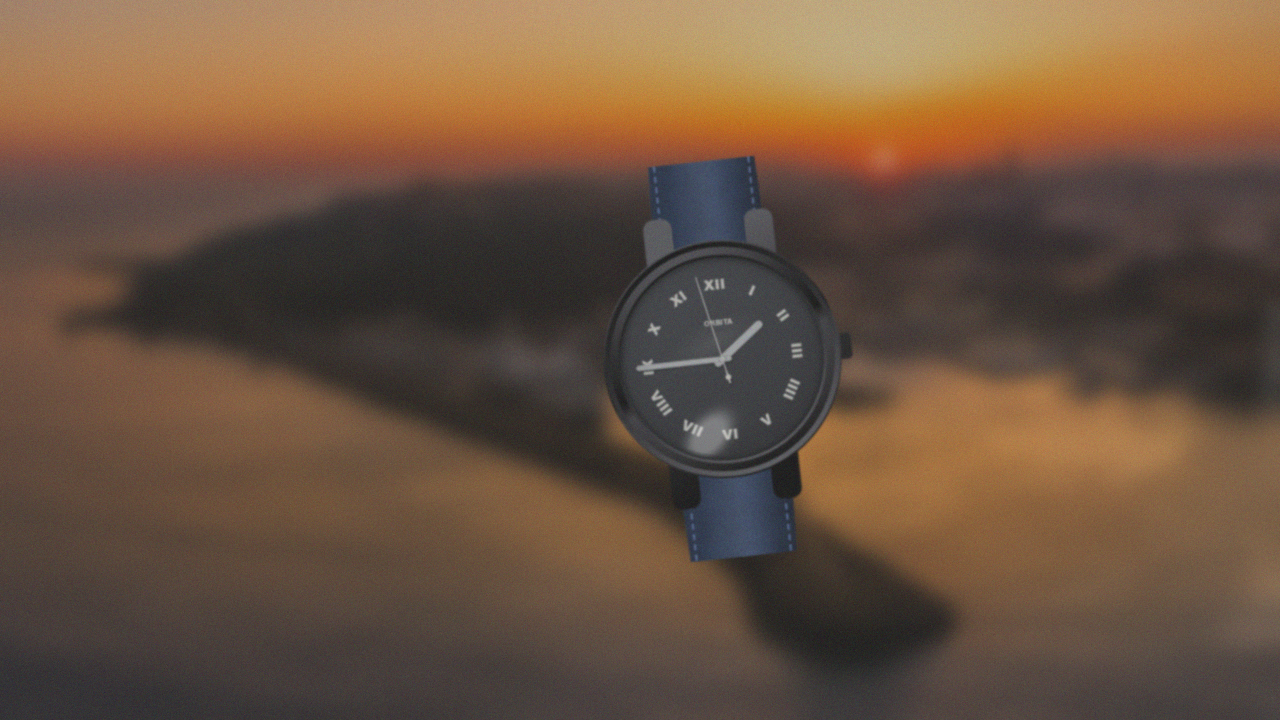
1:44:58
